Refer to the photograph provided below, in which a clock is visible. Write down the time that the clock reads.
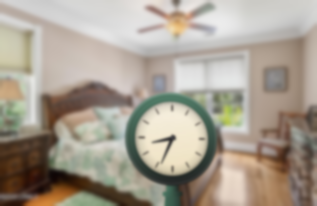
8:34
